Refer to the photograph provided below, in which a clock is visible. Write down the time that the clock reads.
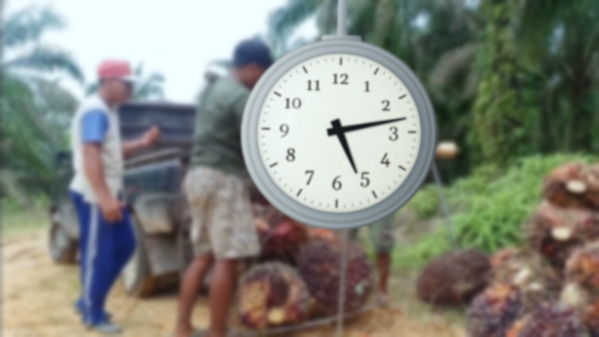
5:13
